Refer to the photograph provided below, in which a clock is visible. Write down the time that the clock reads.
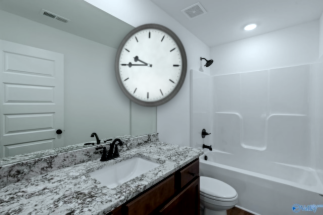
9:45
